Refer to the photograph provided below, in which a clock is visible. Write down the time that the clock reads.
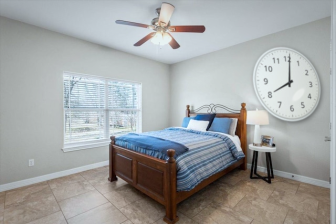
8:01
